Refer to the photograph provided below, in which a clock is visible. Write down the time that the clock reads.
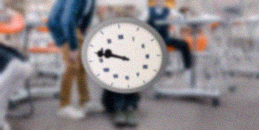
9:48
